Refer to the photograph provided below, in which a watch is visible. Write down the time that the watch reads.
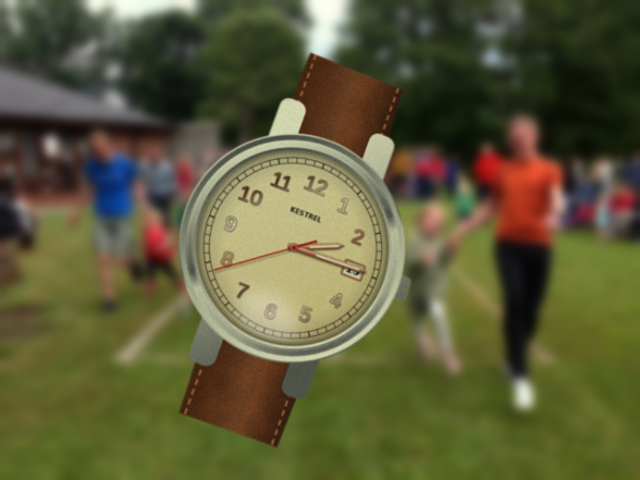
2:14:39
